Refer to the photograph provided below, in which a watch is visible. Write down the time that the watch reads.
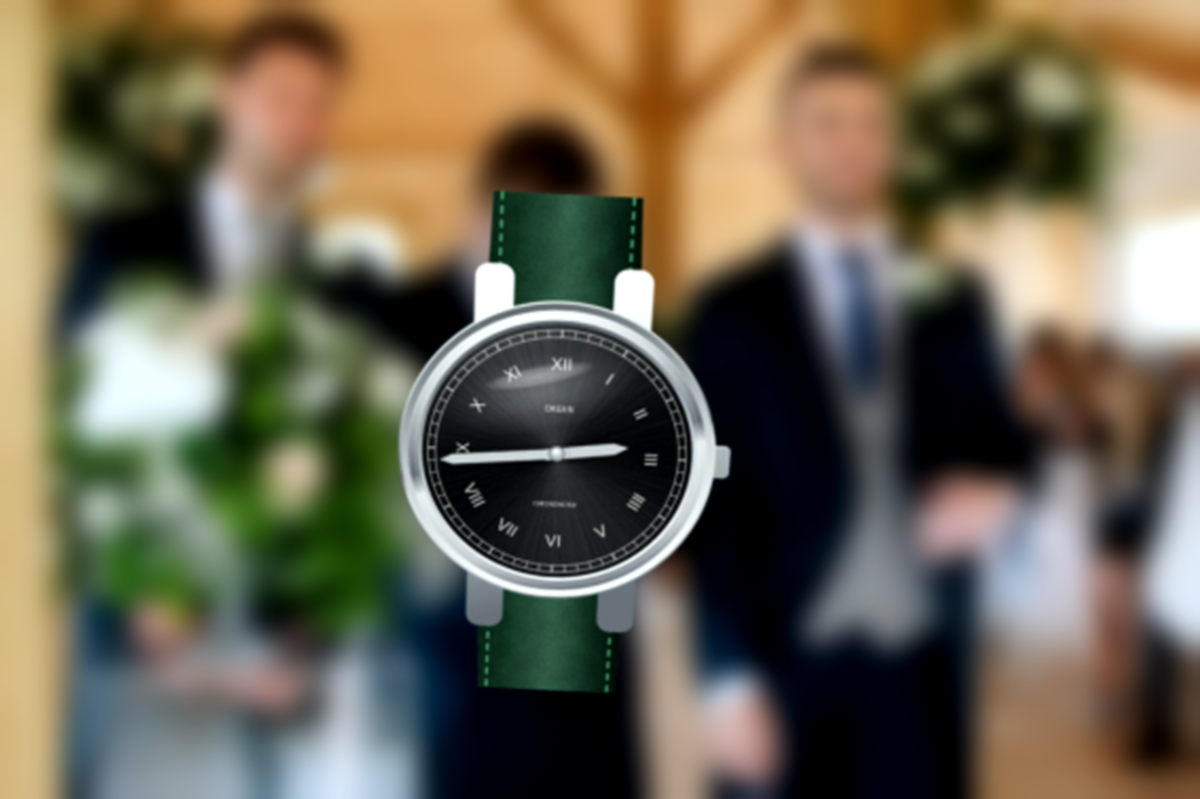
2:44
